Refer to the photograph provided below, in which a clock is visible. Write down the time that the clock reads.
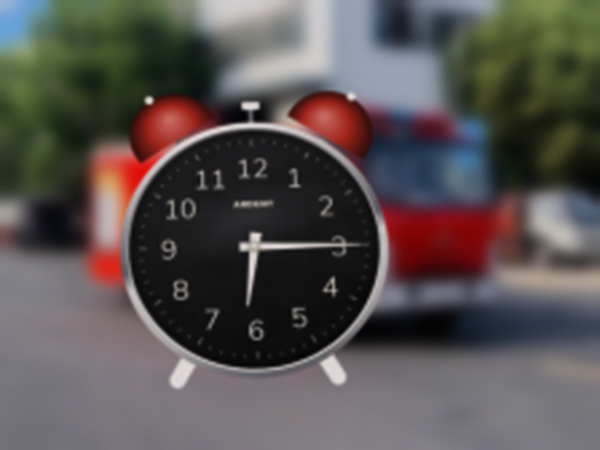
6:15
